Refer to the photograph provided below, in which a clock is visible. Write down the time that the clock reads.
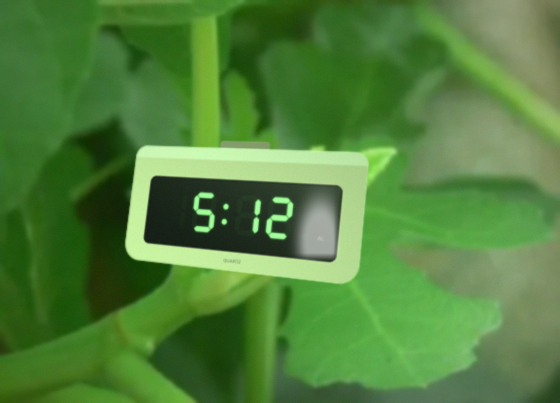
5:12
